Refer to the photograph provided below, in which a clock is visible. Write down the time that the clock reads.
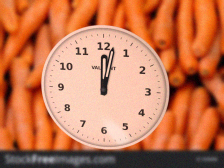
12:02
